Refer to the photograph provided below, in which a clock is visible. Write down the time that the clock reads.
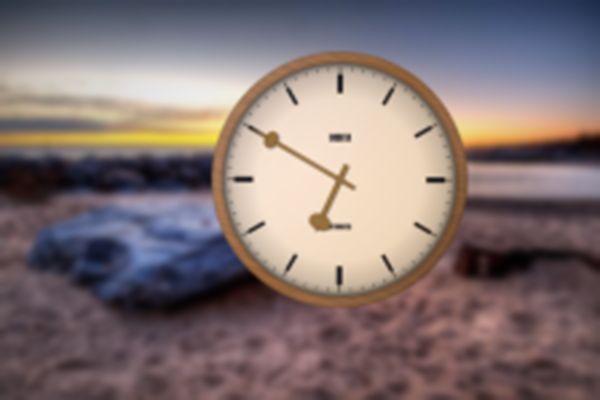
6:50
